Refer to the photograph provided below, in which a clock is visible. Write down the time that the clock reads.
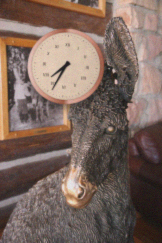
7:34
